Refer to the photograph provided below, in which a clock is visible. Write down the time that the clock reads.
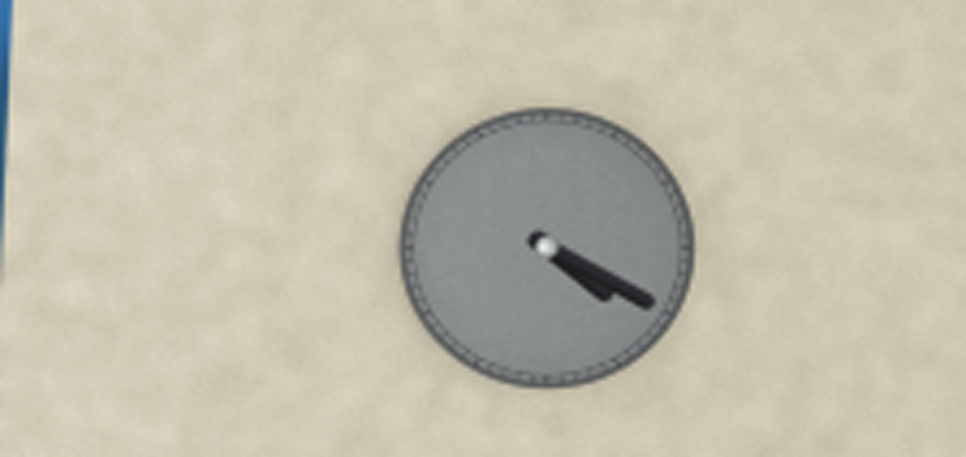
4:20
